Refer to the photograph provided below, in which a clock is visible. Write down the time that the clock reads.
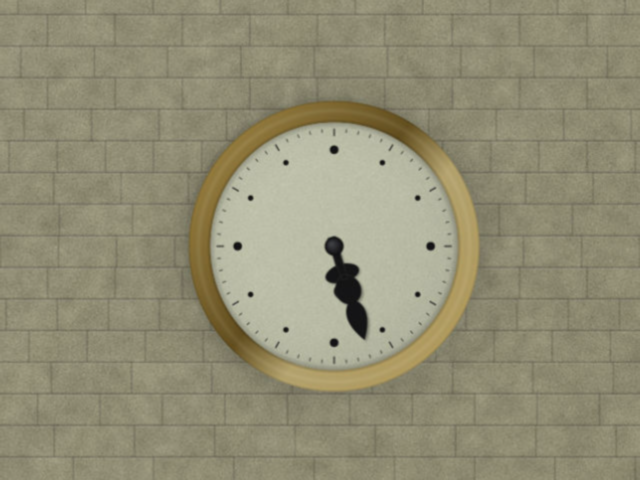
5:27
